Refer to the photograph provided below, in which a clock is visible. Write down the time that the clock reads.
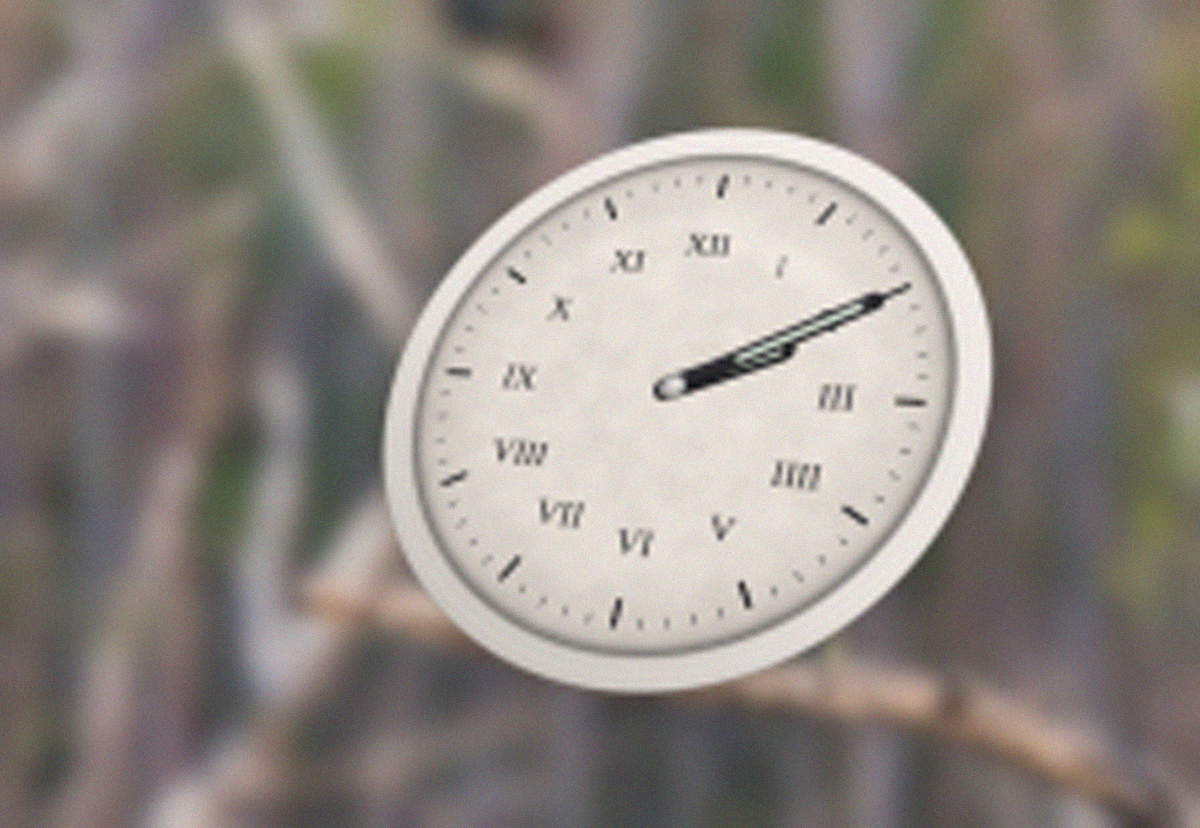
2:10
